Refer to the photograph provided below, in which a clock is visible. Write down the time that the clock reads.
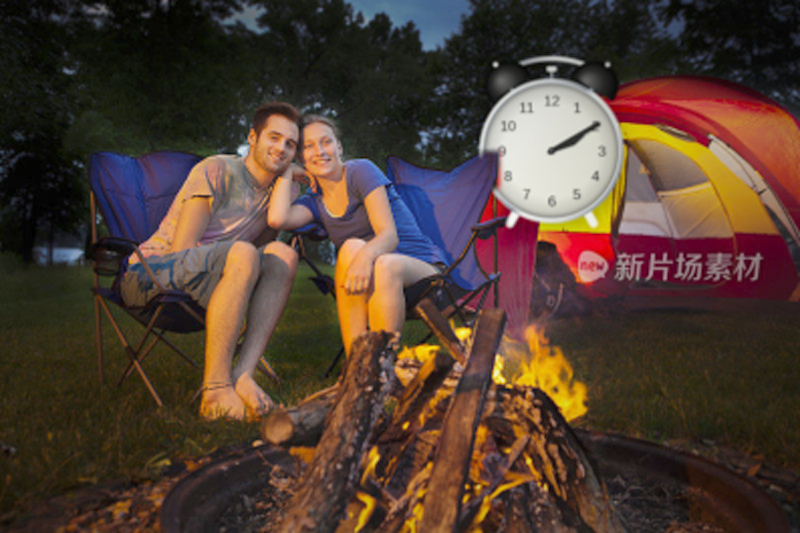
2:10
